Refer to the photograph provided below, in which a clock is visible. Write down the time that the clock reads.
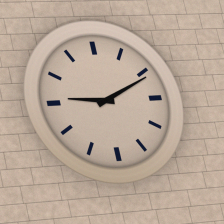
9:11
